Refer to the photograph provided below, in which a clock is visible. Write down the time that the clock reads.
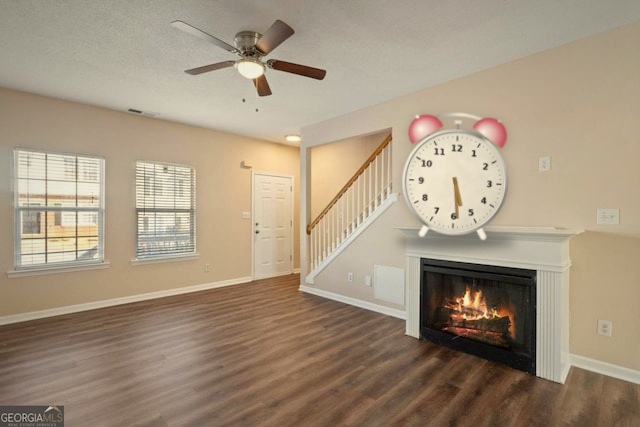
5:29
